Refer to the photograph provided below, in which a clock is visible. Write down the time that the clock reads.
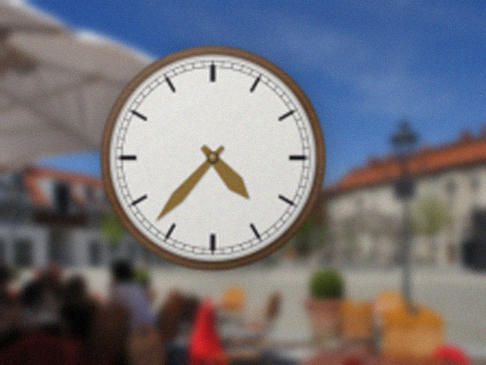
4:37
